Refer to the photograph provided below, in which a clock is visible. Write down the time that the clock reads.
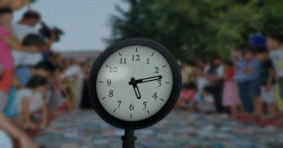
5:13
